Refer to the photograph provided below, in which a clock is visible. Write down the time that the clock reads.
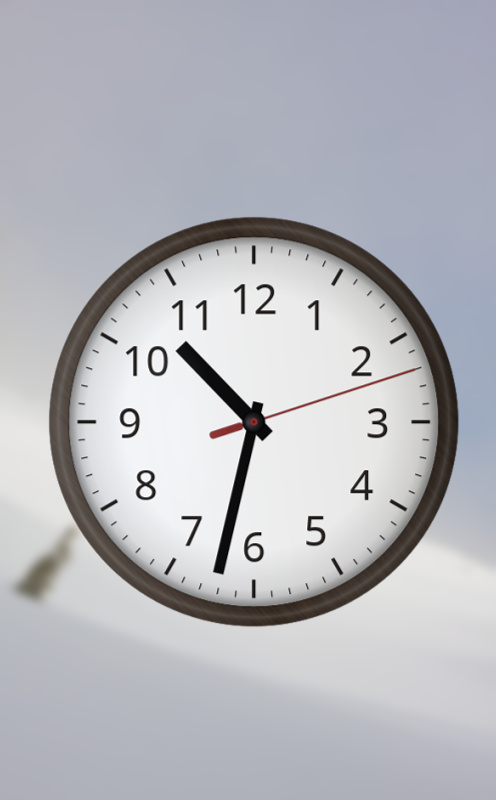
10:32:12
